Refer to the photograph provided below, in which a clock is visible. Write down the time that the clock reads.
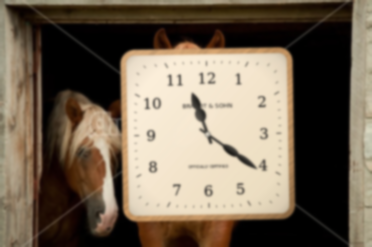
11:21
